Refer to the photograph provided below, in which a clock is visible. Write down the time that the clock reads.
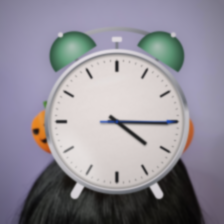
4:15:15
